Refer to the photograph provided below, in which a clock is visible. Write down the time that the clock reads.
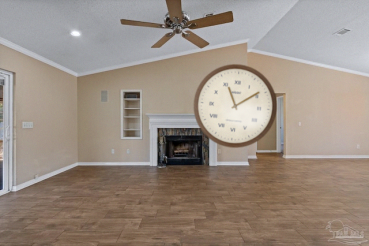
11:09
